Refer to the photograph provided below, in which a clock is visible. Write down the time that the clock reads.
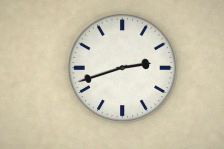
2:42
